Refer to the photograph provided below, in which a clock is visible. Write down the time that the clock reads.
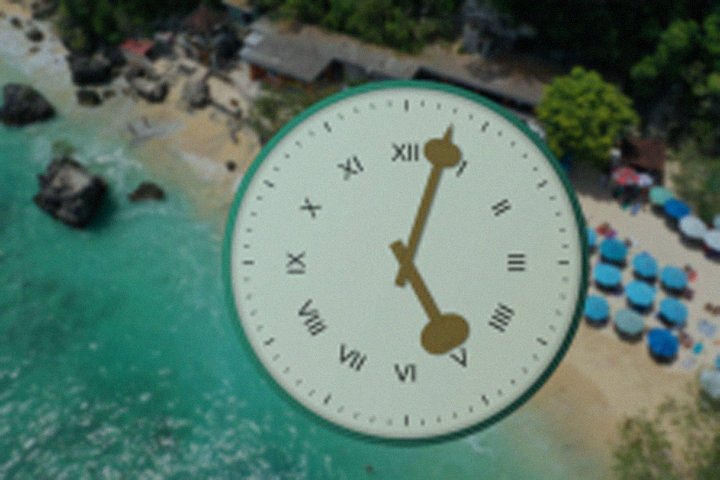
5:03
